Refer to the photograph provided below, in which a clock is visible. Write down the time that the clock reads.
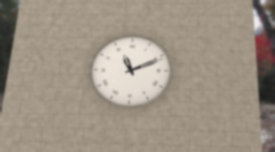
11:11
